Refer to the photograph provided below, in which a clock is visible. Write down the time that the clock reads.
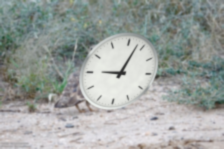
9:03
